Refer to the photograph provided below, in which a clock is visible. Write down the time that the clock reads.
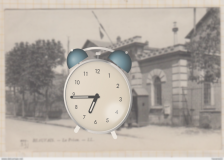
6:44
